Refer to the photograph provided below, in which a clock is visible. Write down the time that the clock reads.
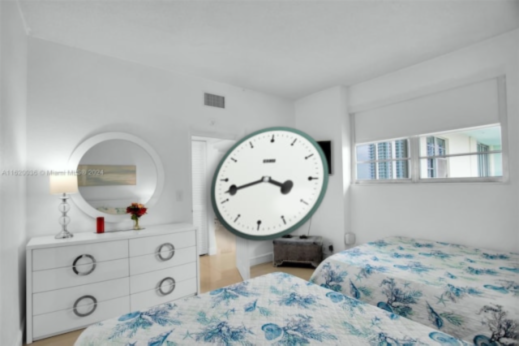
3:42
